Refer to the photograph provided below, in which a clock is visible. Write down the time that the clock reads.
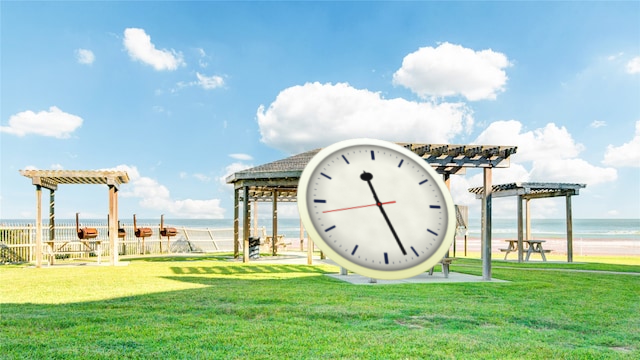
11:26:43
